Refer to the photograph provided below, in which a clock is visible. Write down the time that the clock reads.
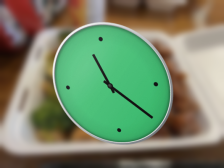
11:22
